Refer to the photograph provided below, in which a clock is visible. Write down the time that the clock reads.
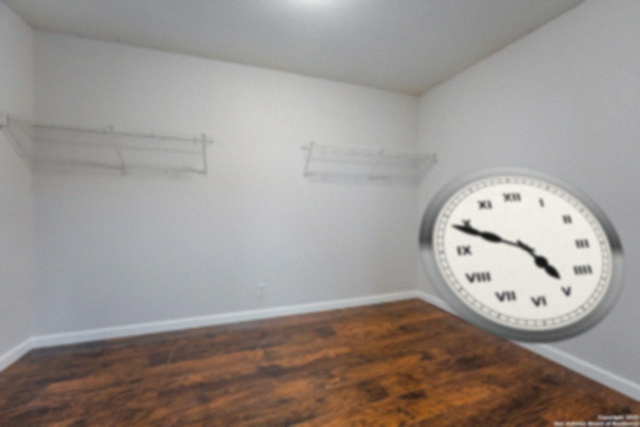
4:49
